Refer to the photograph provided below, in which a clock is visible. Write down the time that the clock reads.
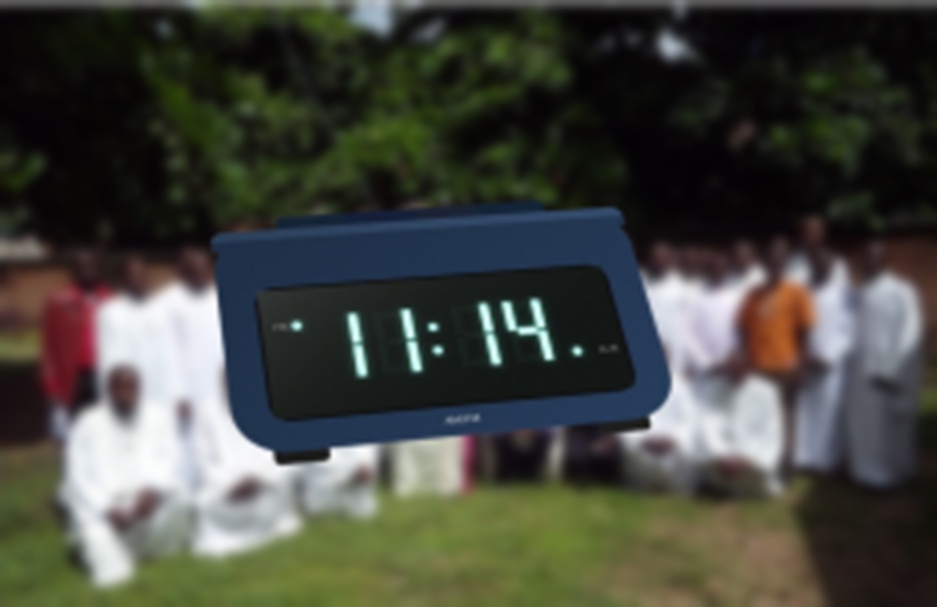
11:14
